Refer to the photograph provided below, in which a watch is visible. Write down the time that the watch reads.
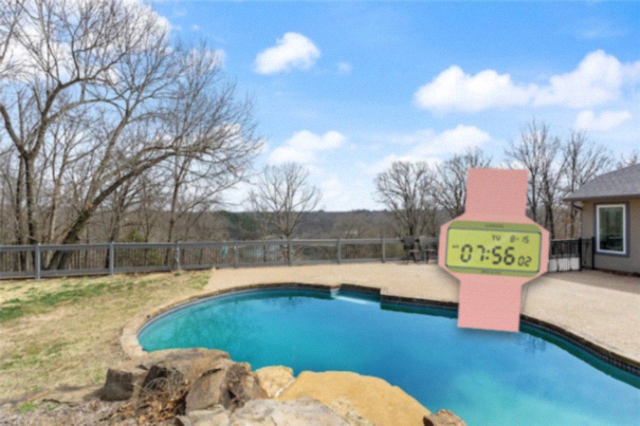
7:56
